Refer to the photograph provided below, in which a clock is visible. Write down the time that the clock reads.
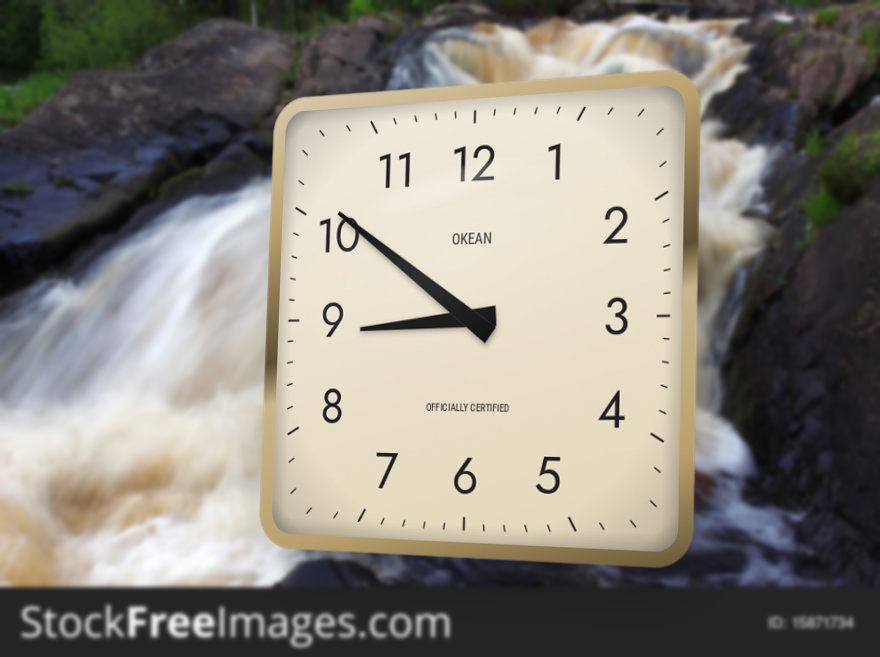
8:51
